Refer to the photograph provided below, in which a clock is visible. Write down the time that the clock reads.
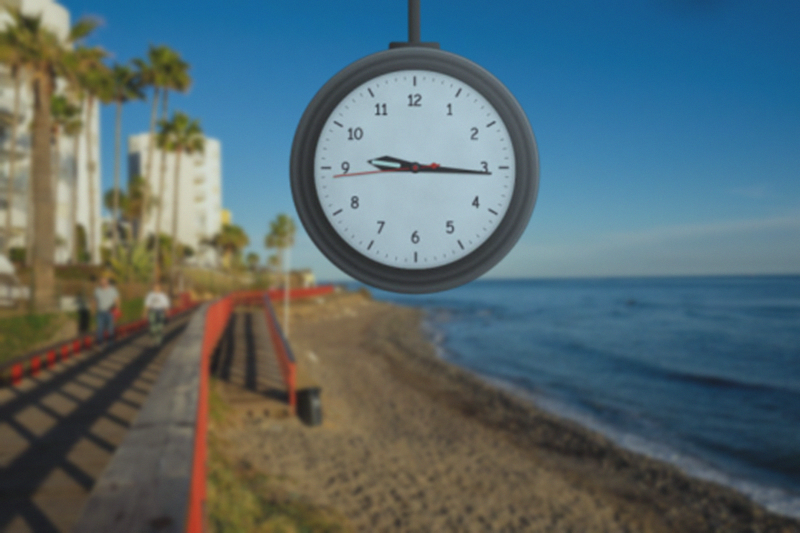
9:15:44
